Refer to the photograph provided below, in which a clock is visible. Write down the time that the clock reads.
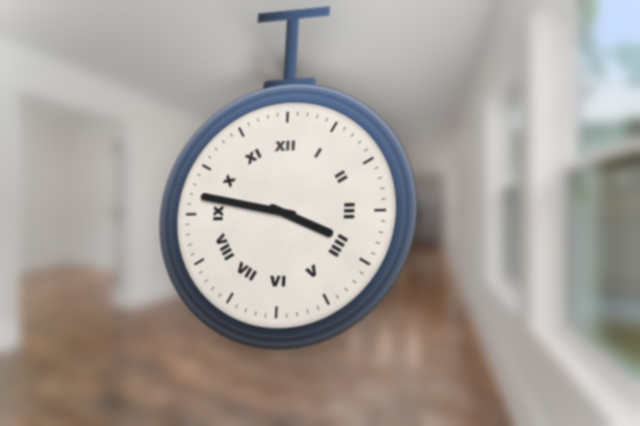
3:47
